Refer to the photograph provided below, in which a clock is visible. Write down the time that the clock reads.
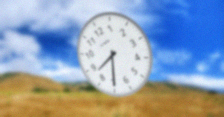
8:35
